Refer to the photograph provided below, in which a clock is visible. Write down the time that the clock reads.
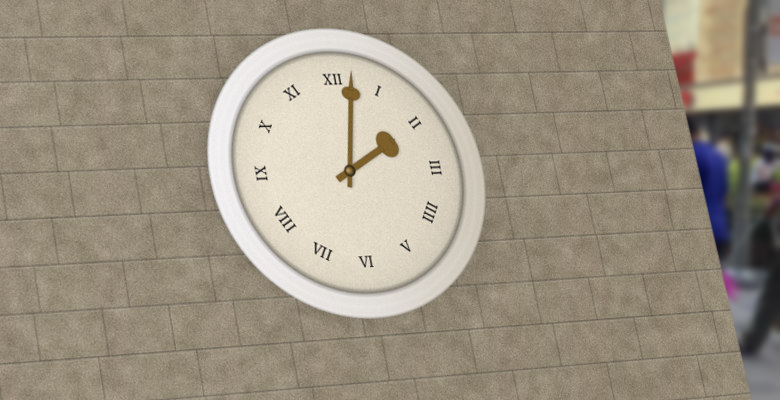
2:02
